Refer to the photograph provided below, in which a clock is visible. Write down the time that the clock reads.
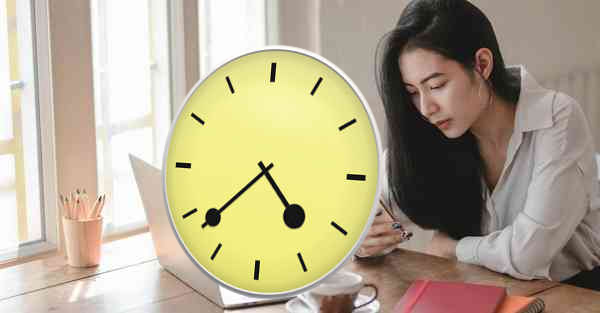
4:38
